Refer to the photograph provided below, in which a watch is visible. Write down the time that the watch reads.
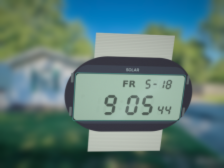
9:05:44
